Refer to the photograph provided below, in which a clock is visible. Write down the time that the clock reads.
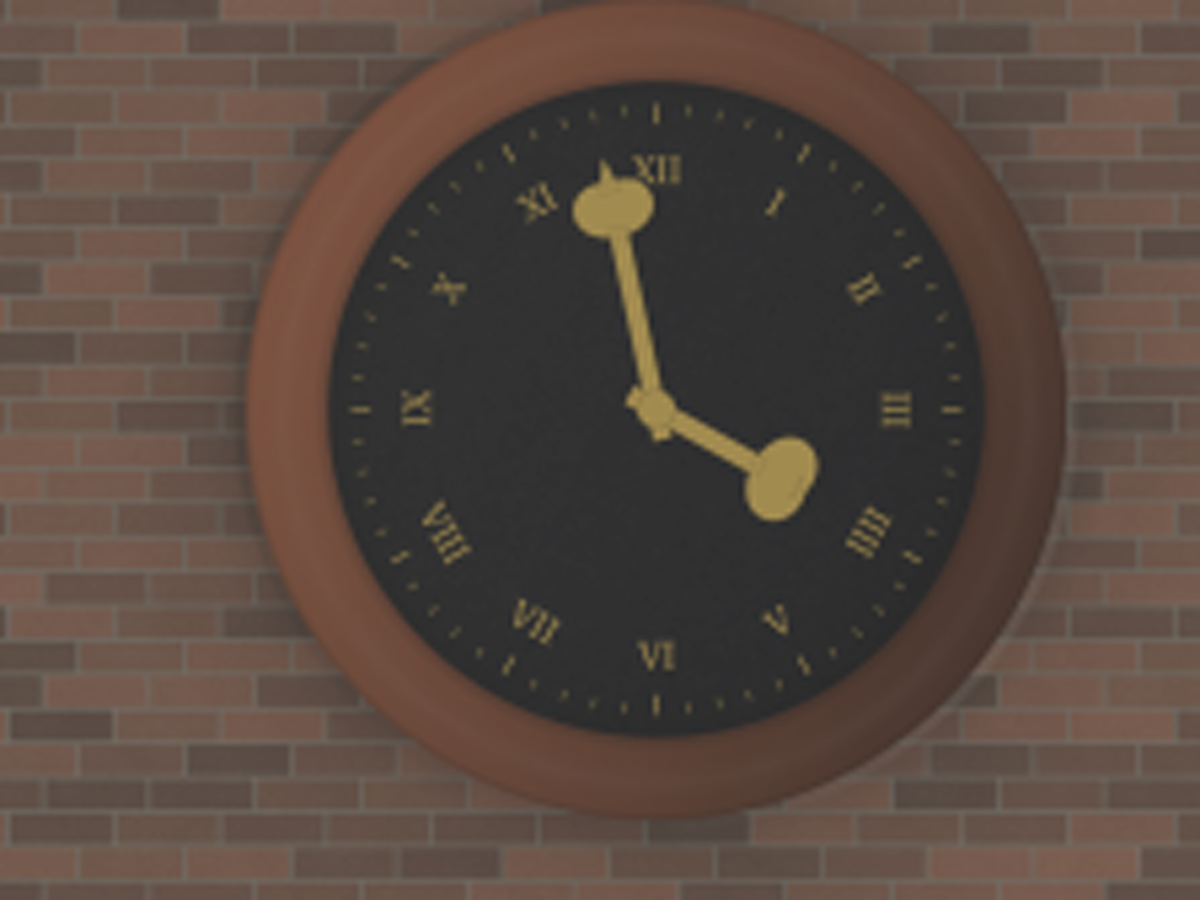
3:58
